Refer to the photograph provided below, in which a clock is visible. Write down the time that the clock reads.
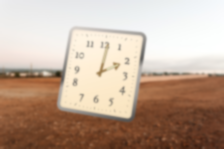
2:01
